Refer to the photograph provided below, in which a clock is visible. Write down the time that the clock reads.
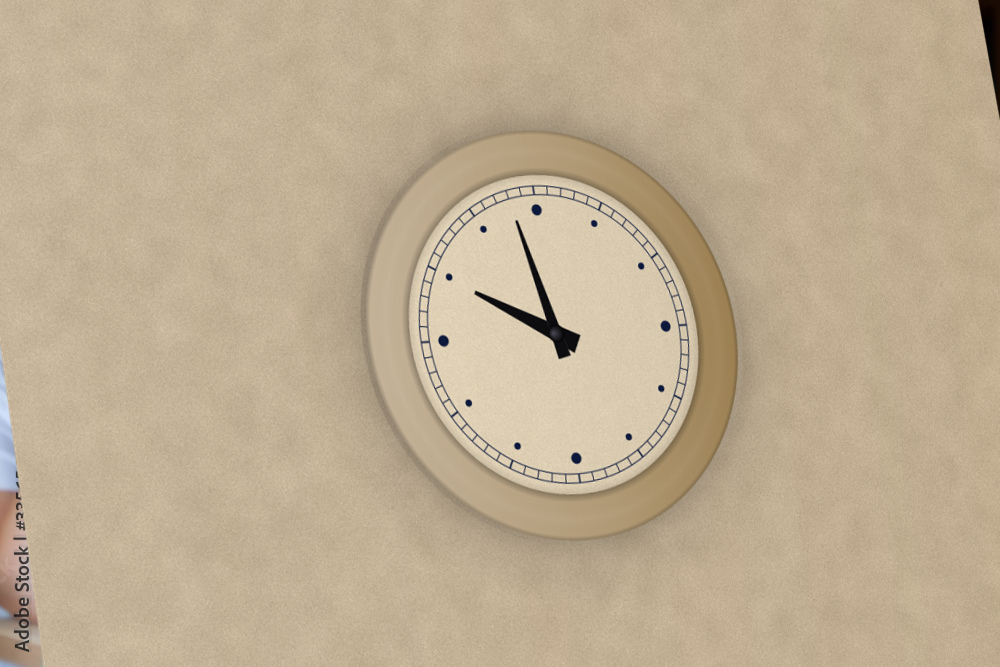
9:58
